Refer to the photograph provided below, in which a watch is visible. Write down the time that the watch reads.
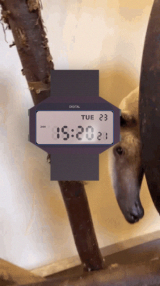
15:20:21
